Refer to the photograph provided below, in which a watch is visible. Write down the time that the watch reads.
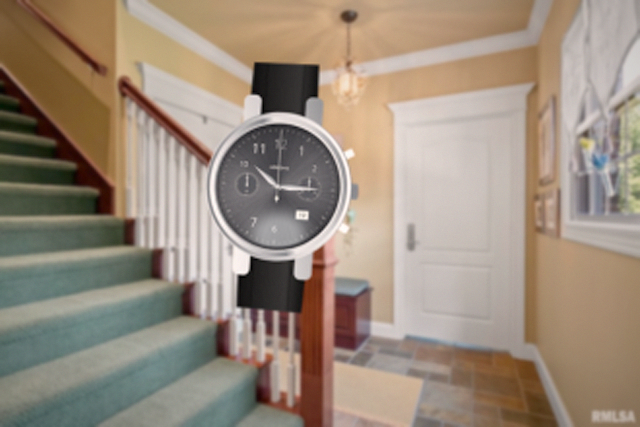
10:15
